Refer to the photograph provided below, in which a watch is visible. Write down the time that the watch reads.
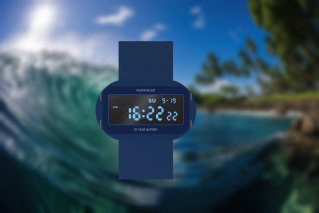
16:22:22
